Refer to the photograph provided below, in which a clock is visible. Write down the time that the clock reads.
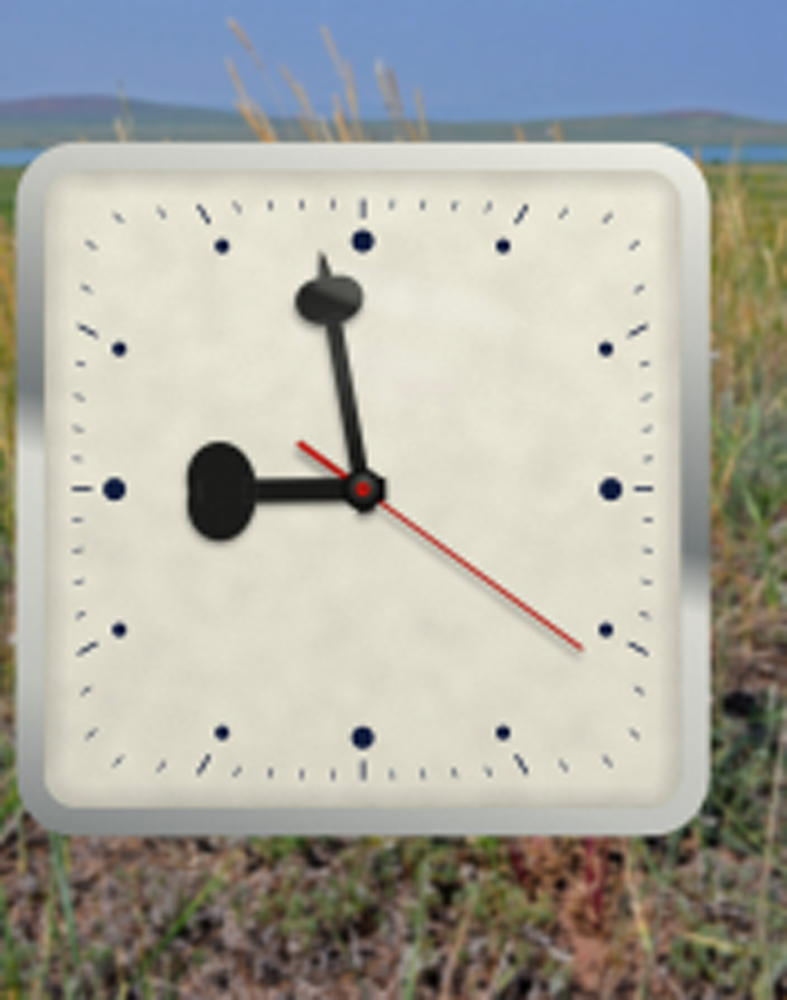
8:58:21
